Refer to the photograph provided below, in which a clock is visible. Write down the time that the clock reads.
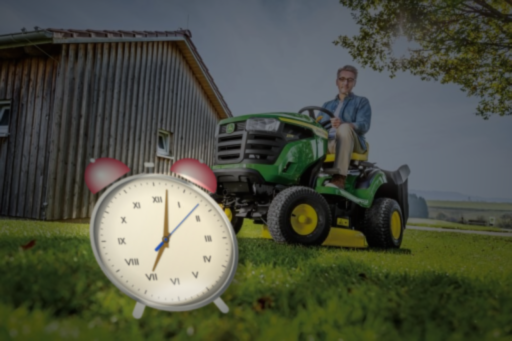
7:02:08
